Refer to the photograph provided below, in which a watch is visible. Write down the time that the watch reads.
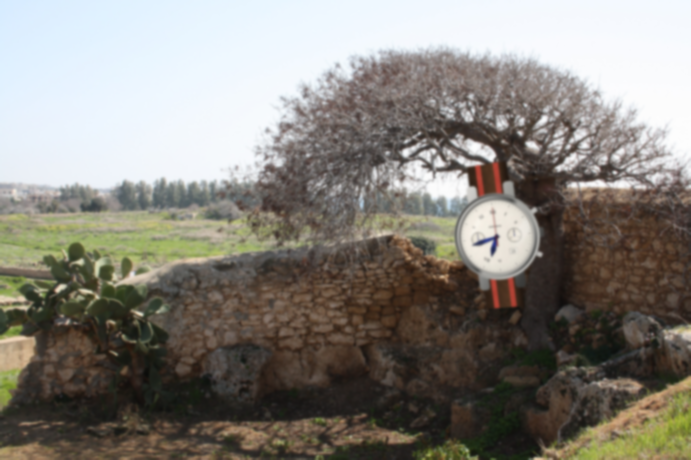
6:43
